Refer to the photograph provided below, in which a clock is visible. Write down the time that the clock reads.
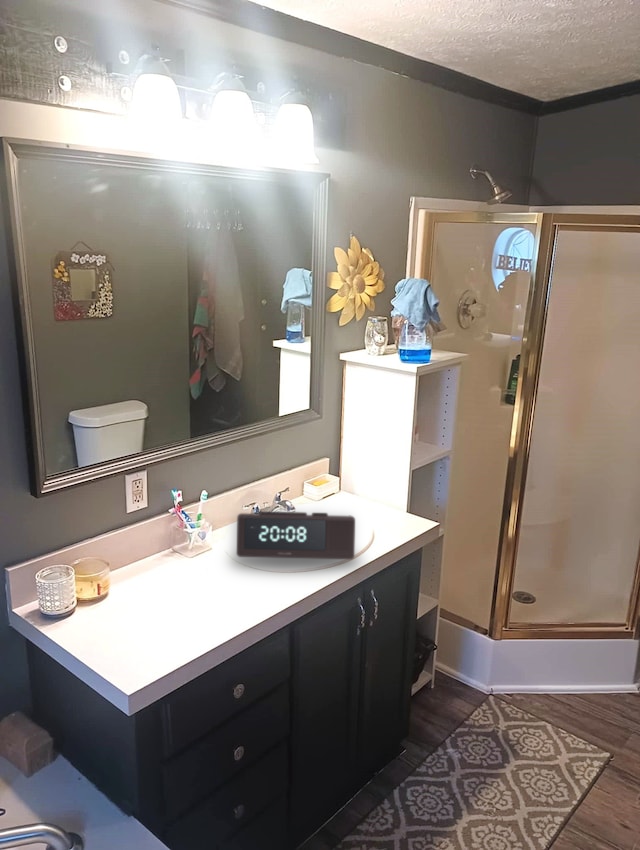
20:08
